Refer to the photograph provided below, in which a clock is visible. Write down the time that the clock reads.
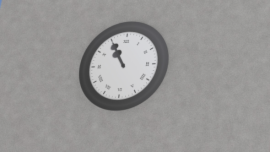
10:55
